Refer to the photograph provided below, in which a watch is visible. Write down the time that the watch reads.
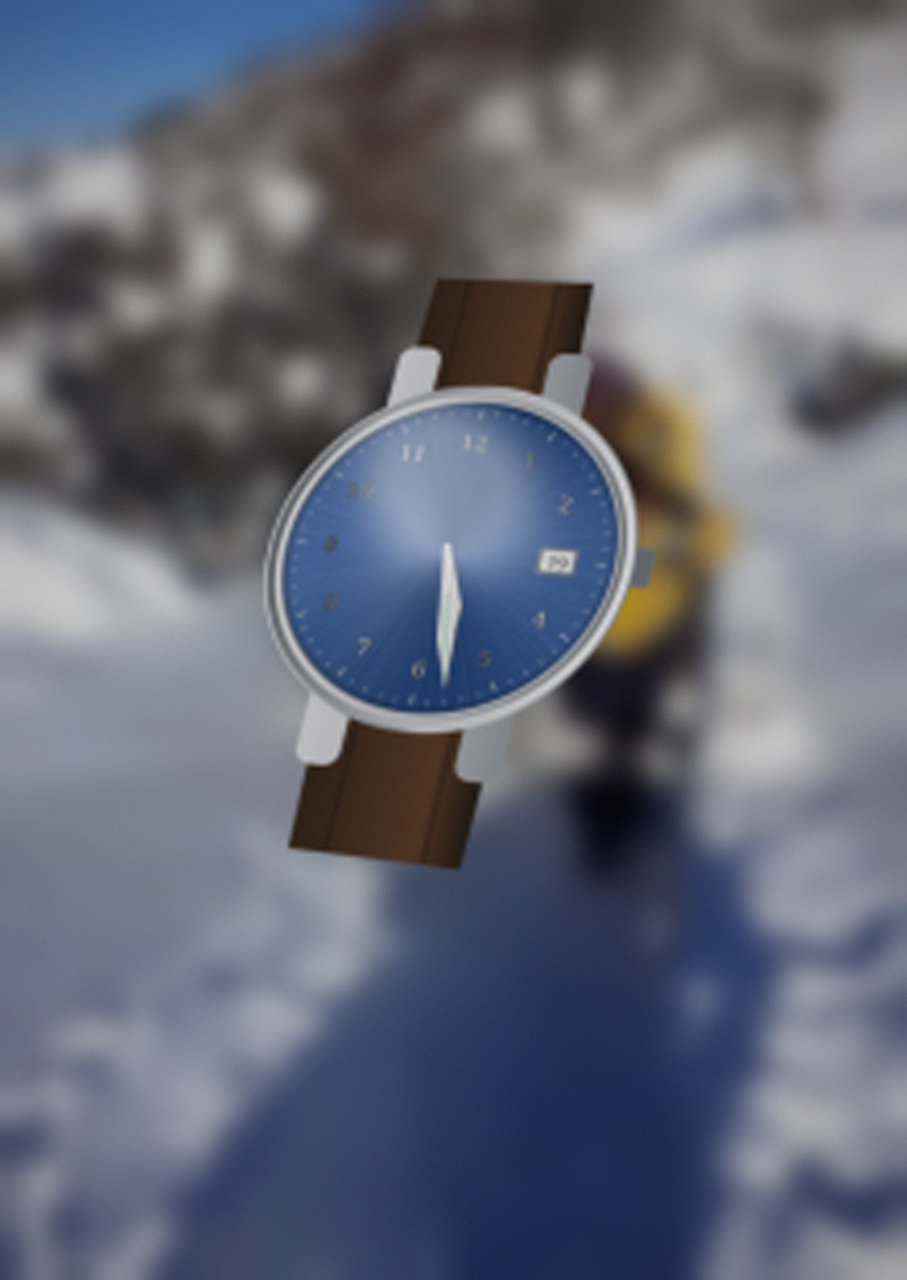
5:28
